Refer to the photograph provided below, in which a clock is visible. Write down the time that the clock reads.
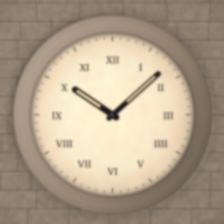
10:08
